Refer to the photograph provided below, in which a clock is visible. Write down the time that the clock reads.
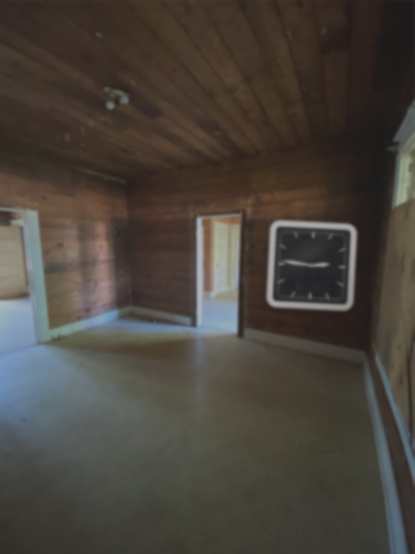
2:46
